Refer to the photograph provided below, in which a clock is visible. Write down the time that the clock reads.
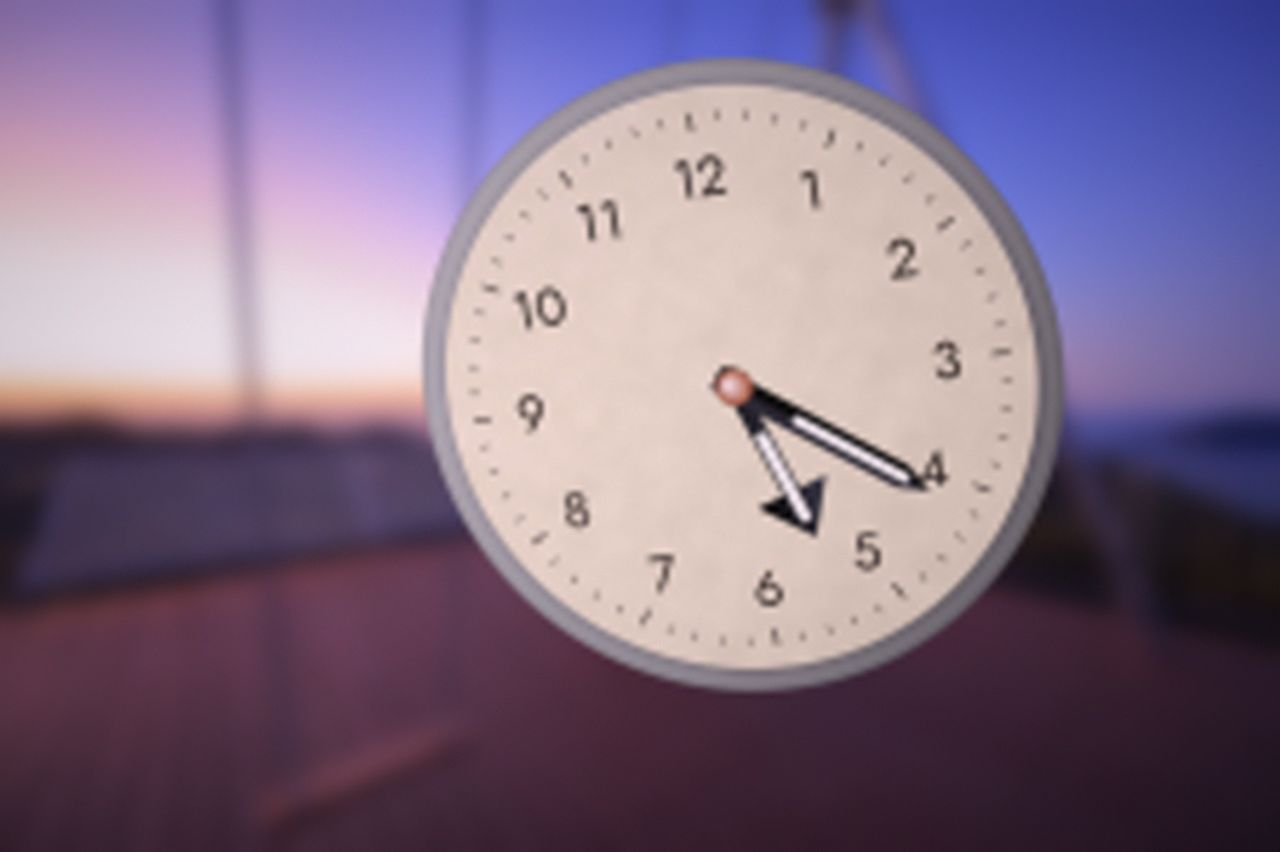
5:21
